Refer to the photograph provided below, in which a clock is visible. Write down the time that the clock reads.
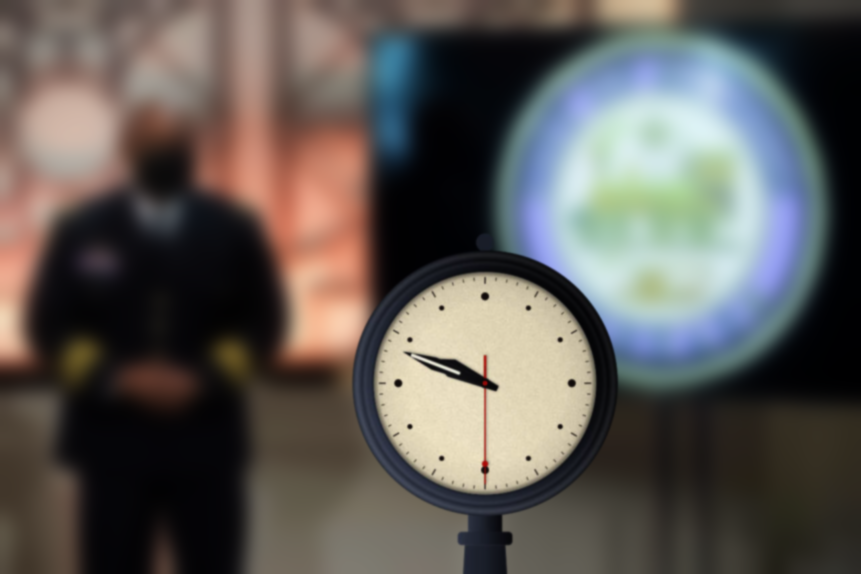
9:48:30
